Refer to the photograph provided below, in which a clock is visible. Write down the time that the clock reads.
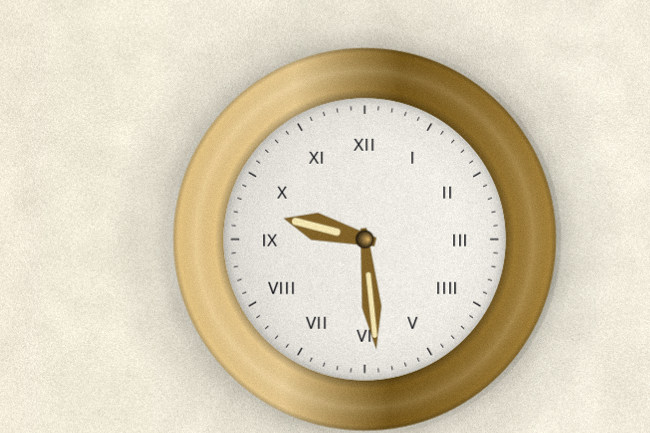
9:29
